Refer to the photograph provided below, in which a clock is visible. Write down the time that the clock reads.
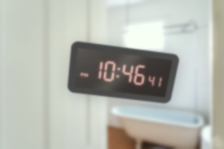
10:46:41
